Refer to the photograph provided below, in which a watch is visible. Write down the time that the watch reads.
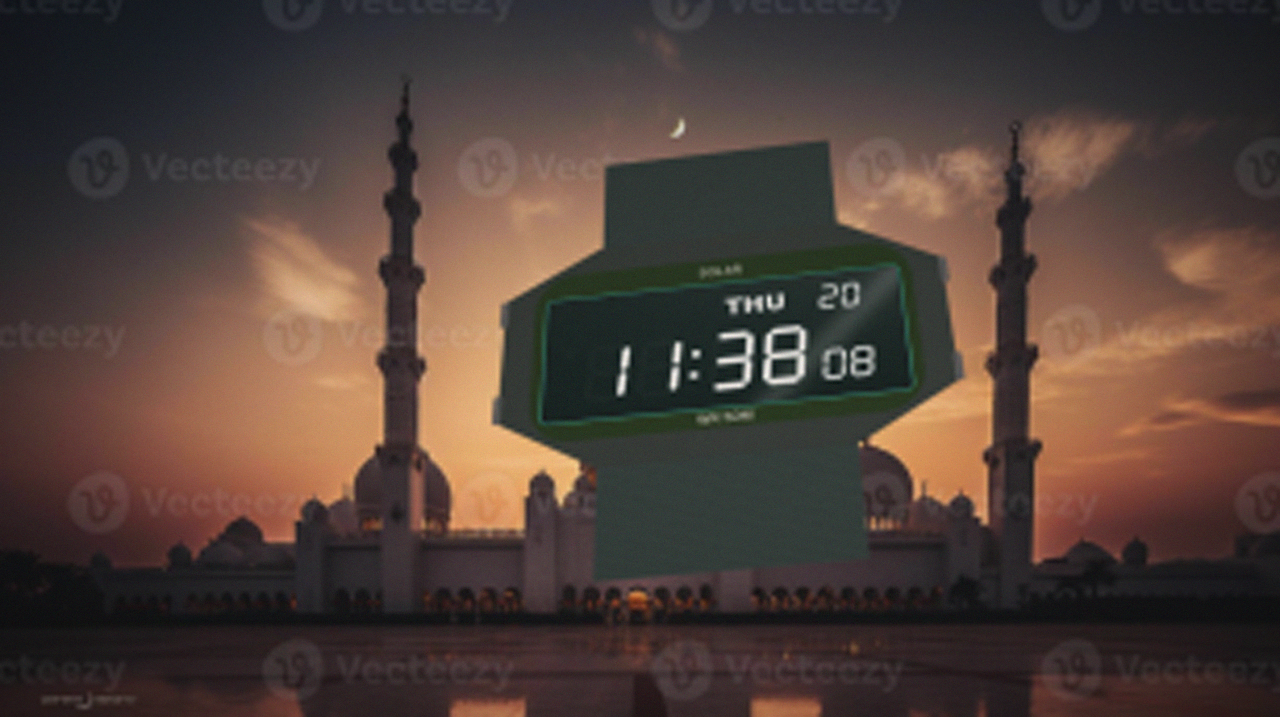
11:38:08
